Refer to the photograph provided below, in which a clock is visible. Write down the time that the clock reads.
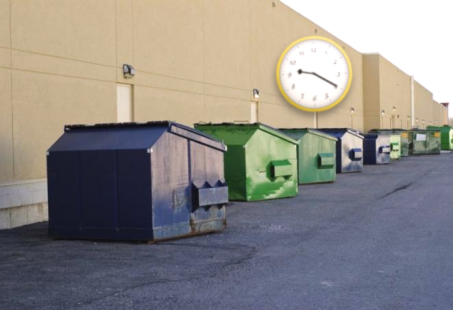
9:20
